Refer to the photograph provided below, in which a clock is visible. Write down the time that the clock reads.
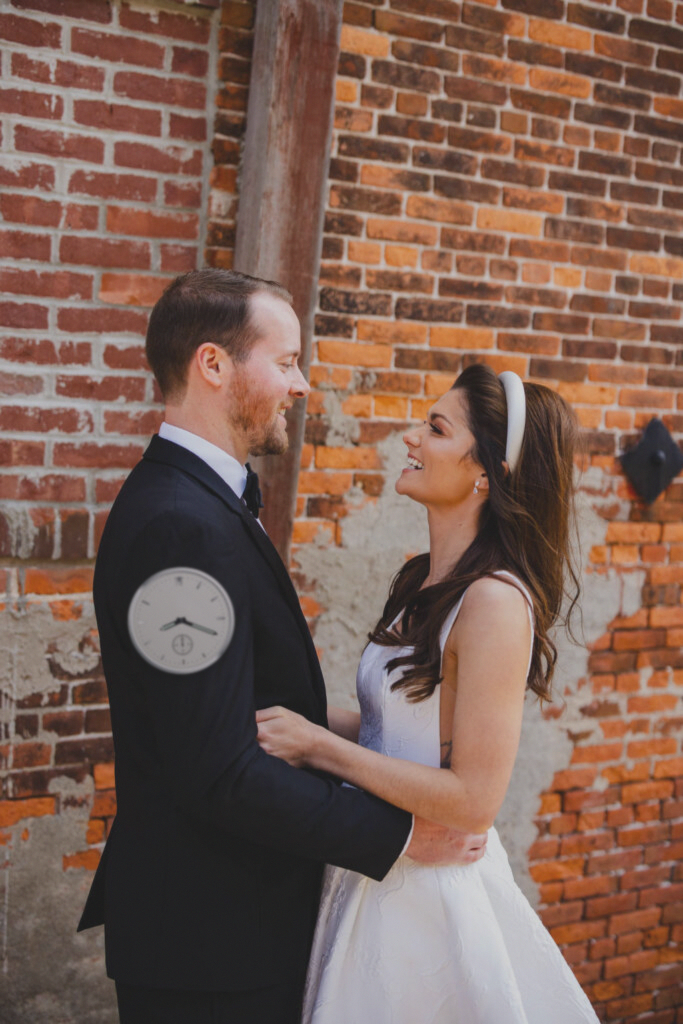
8:19
